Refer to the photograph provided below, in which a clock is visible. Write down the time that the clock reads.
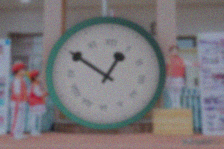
12:50
